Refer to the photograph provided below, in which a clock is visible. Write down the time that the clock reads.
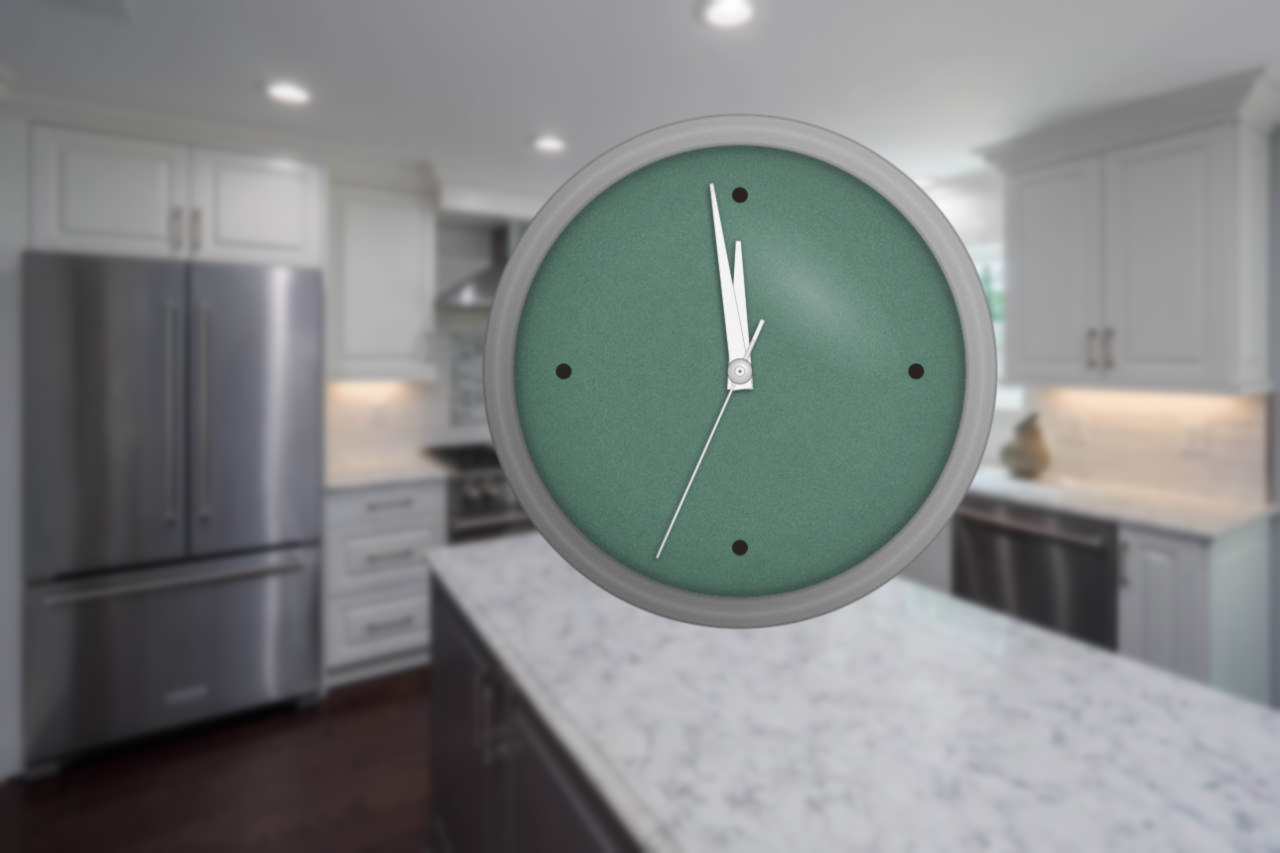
11:58:34
